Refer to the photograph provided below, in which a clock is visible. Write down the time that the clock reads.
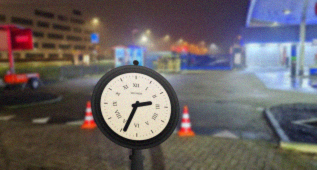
2:34
